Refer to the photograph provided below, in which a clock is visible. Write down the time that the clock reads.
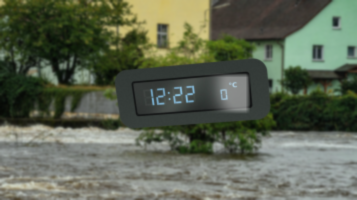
12:22
